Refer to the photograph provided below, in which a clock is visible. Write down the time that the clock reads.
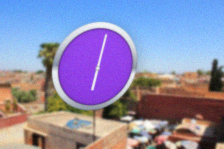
6:00
